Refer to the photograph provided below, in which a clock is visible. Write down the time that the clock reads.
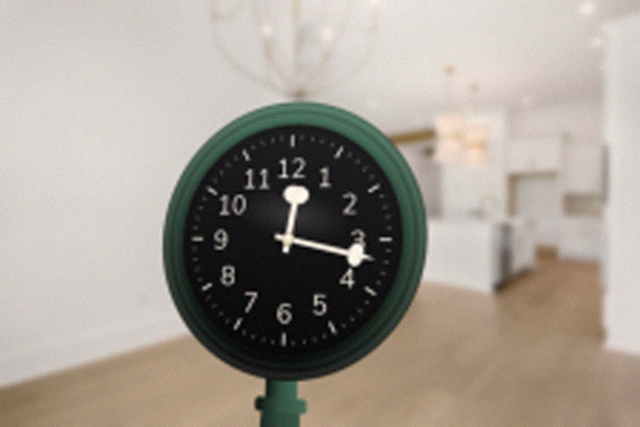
12:17
